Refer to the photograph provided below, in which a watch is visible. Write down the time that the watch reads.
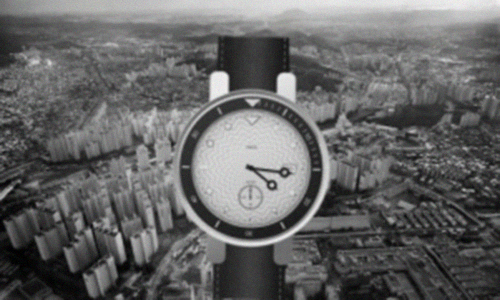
4:16
